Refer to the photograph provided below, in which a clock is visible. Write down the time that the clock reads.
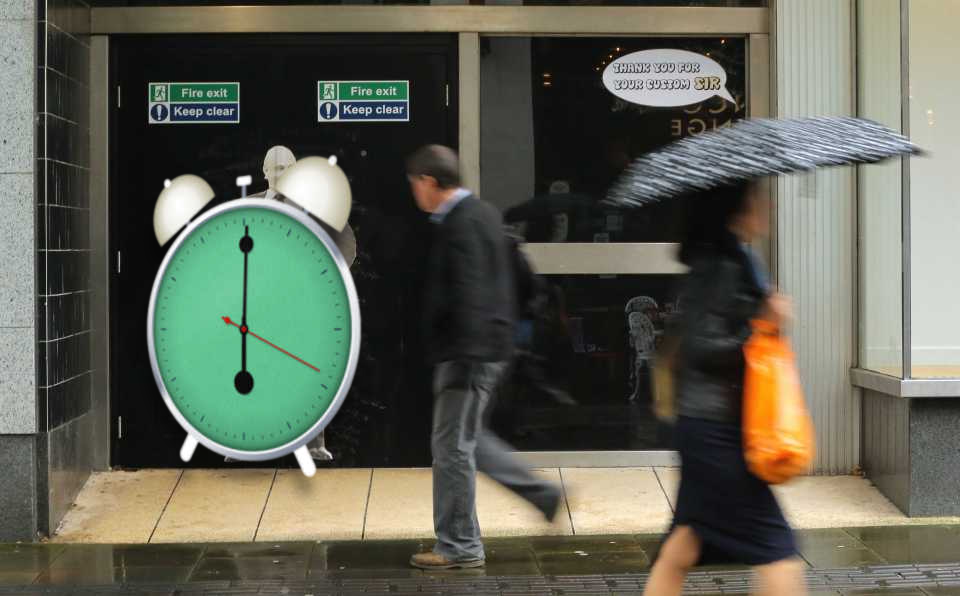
6:00:19
